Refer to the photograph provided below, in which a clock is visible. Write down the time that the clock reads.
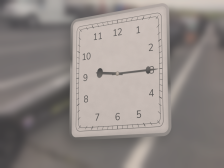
9:15
